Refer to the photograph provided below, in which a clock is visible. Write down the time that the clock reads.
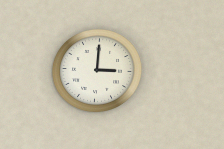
3:00
